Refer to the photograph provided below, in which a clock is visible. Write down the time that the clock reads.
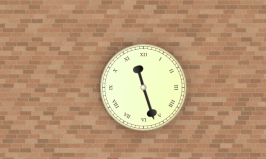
11:27
